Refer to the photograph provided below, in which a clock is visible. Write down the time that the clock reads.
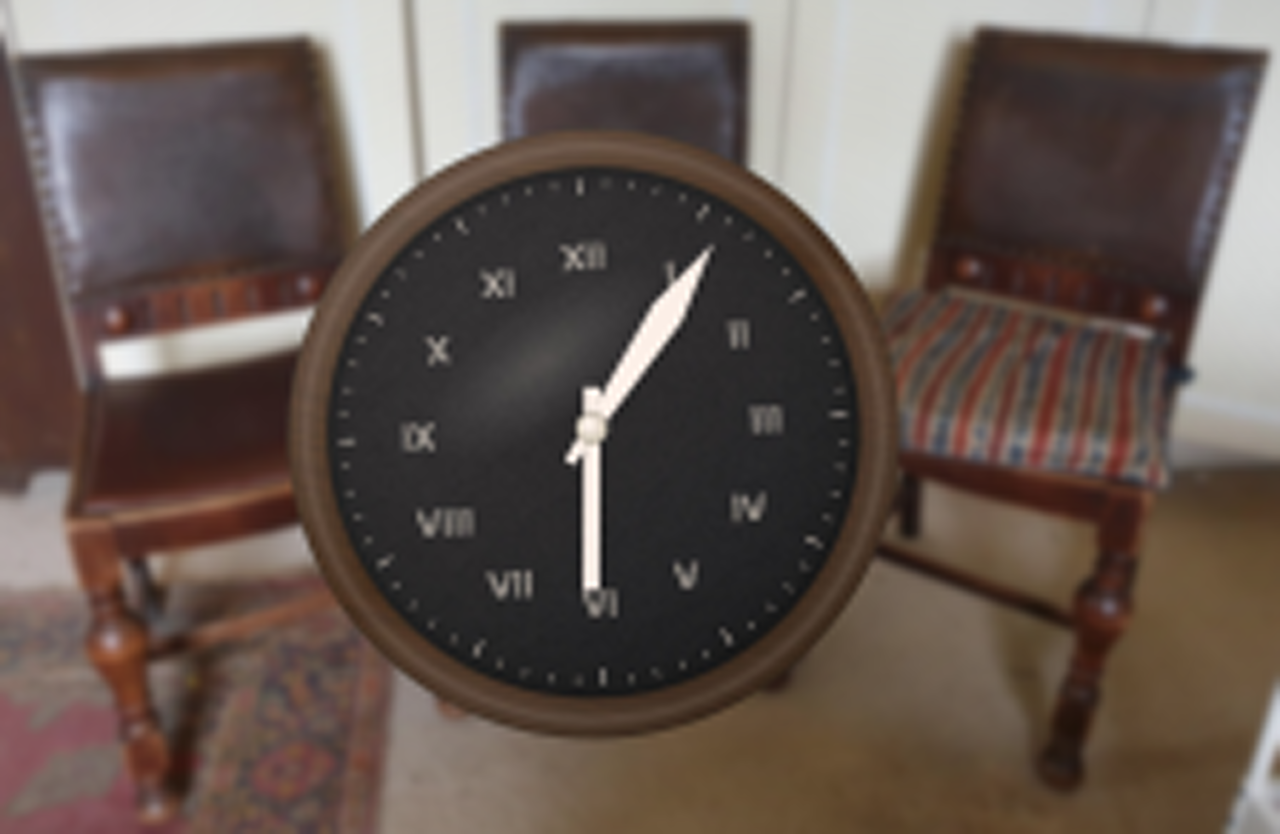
6:06
